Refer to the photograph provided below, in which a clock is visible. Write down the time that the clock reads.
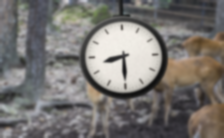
8:30
